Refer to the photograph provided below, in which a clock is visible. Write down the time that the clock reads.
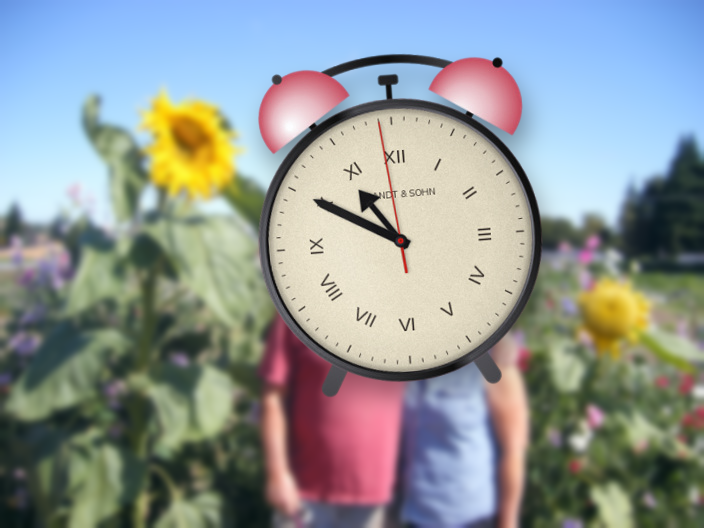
10:49:59
